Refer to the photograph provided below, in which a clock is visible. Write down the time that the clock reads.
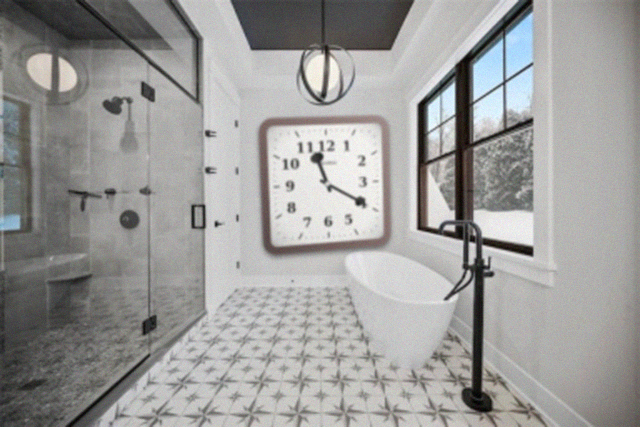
11:20
